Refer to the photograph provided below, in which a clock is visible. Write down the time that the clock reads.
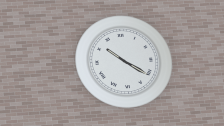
10:21
